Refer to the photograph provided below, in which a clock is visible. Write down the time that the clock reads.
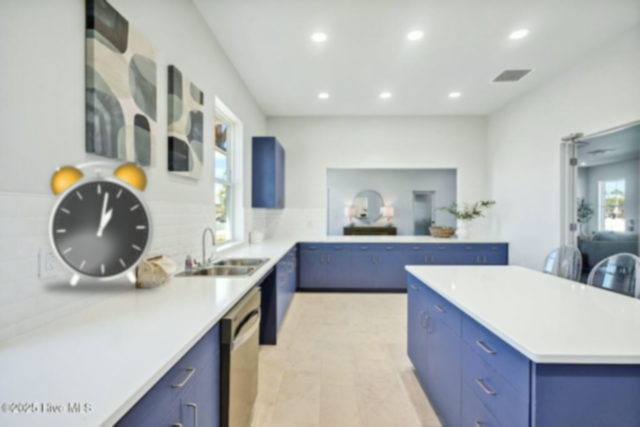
1:02
